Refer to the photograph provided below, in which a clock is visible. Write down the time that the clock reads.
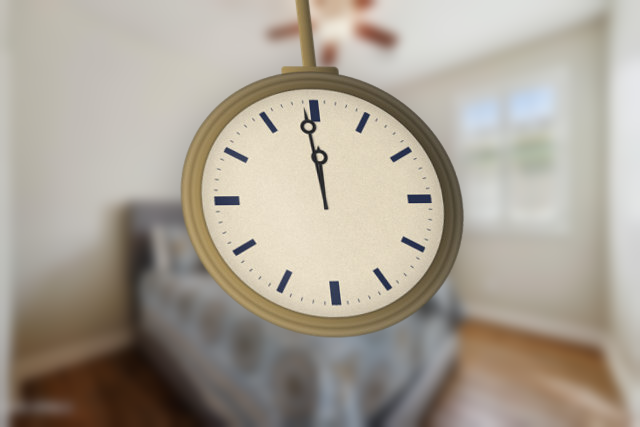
11:59
